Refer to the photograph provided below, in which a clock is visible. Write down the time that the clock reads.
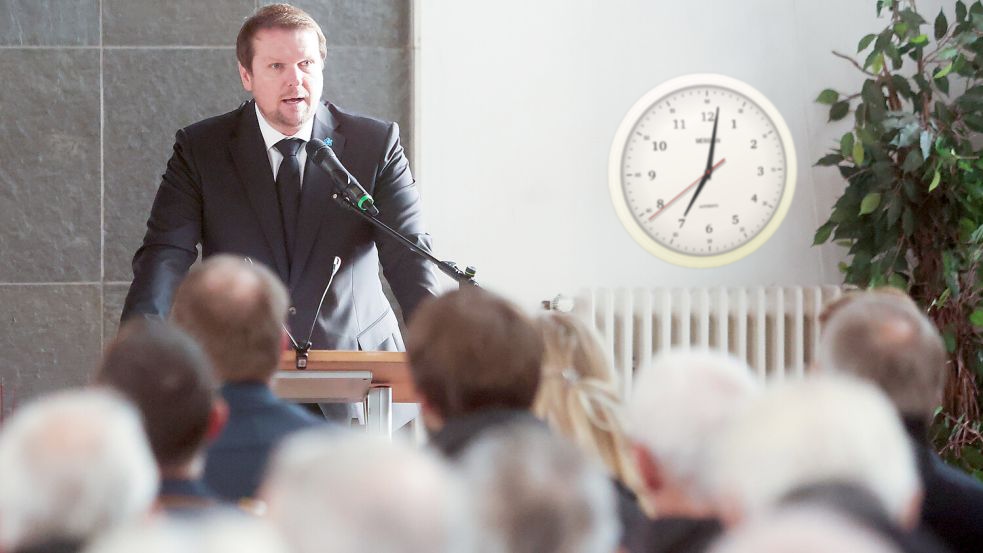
7:01:39
